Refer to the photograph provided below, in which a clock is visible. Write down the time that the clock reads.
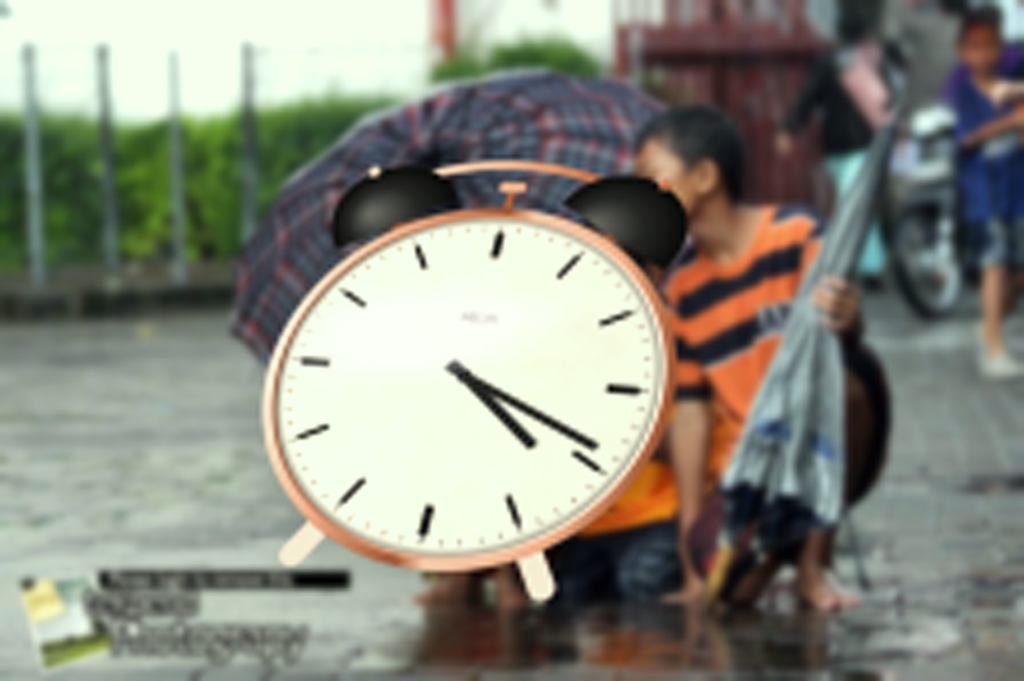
4:19
